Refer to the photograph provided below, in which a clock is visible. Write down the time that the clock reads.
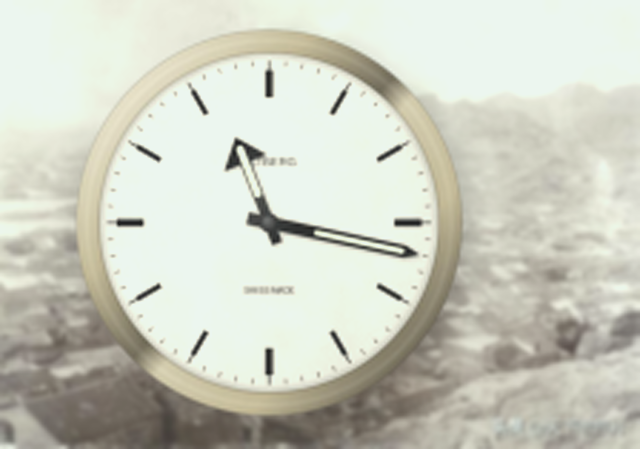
11:17
